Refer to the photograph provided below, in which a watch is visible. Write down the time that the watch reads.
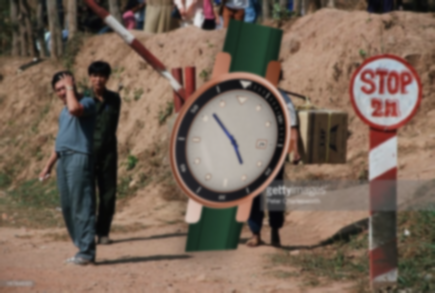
4:52
